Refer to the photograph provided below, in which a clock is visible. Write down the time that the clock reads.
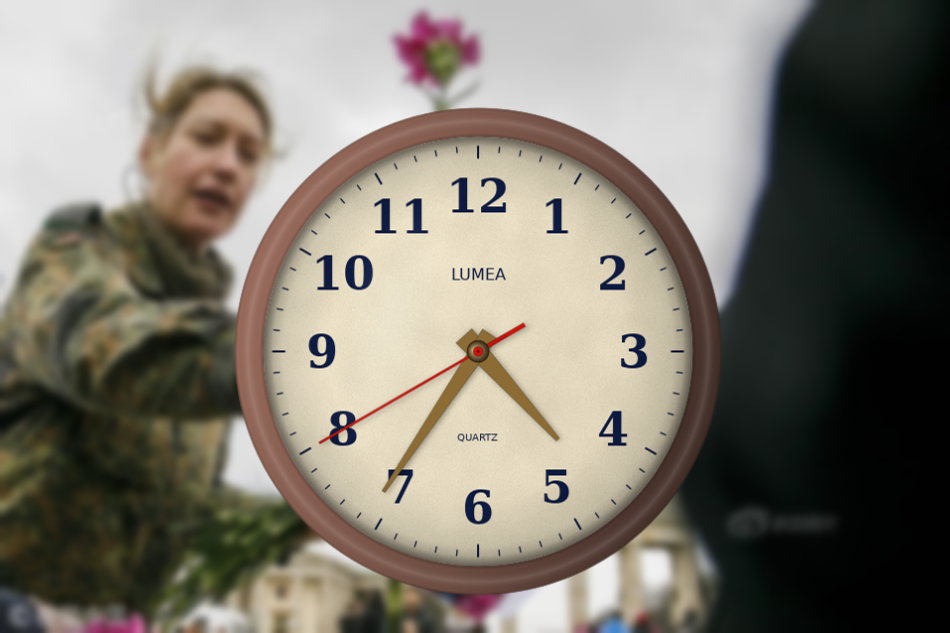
4:35:40
